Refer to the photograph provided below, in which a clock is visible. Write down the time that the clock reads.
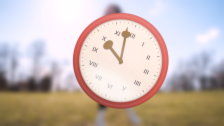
9:58
